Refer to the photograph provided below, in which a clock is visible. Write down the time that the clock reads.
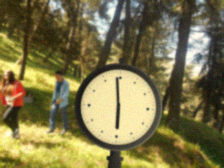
5:59
